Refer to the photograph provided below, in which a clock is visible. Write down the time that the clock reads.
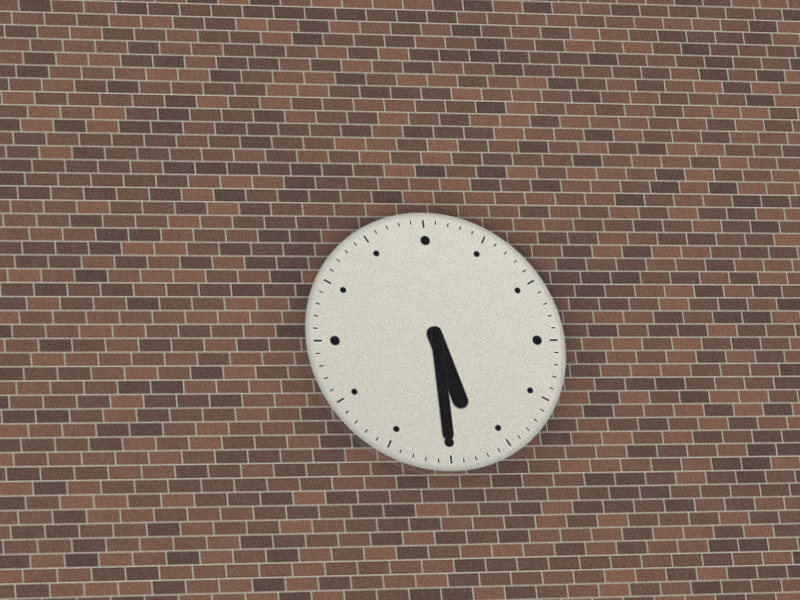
5:30
